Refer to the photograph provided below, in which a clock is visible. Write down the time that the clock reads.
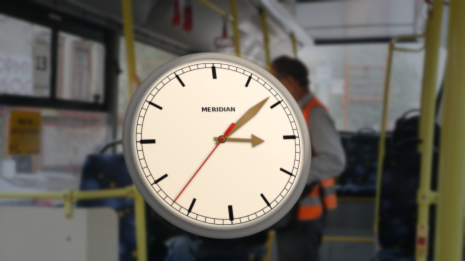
3:08:37
